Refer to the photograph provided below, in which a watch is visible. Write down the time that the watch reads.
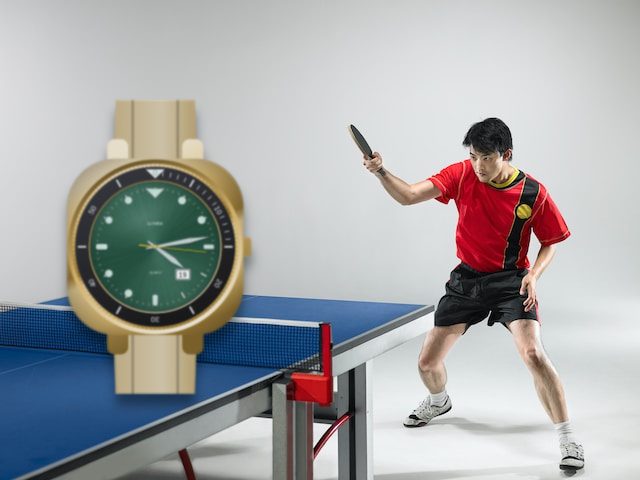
4:13:16
